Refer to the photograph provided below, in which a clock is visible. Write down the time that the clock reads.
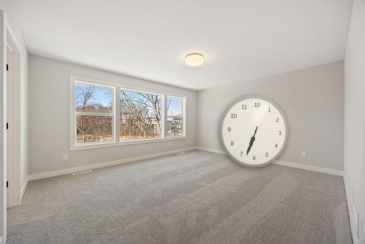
6:33
